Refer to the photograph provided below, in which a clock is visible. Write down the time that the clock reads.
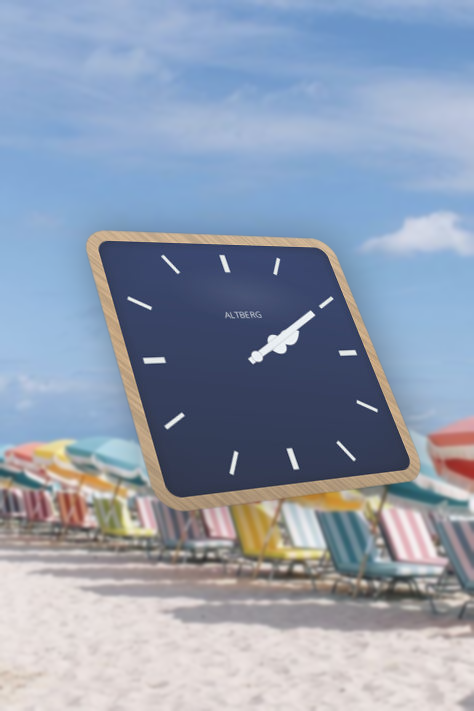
2:10
